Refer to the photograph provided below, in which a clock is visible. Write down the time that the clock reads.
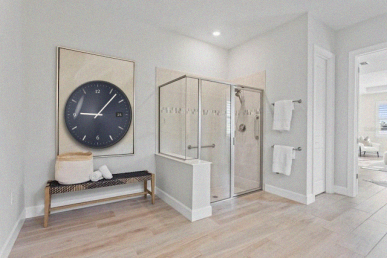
9:07
